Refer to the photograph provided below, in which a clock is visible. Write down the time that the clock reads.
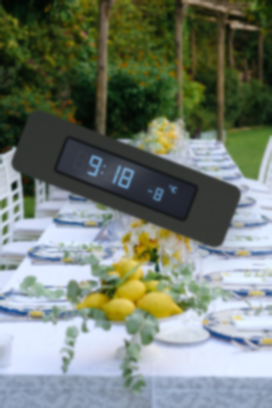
9:18
